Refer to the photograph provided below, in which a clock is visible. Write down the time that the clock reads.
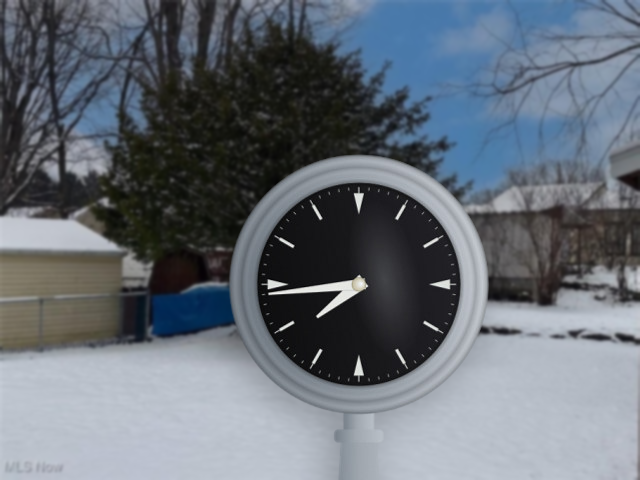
7:44
